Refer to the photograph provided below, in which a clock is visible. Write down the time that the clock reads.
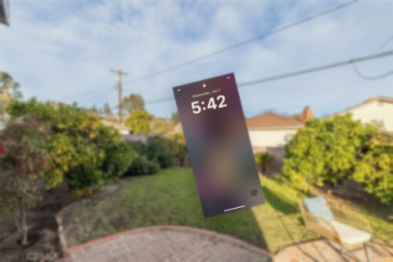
5:42
